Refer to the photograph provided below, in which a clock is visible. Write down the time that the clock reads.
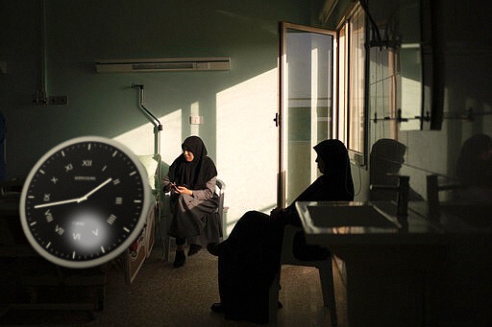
1:43
